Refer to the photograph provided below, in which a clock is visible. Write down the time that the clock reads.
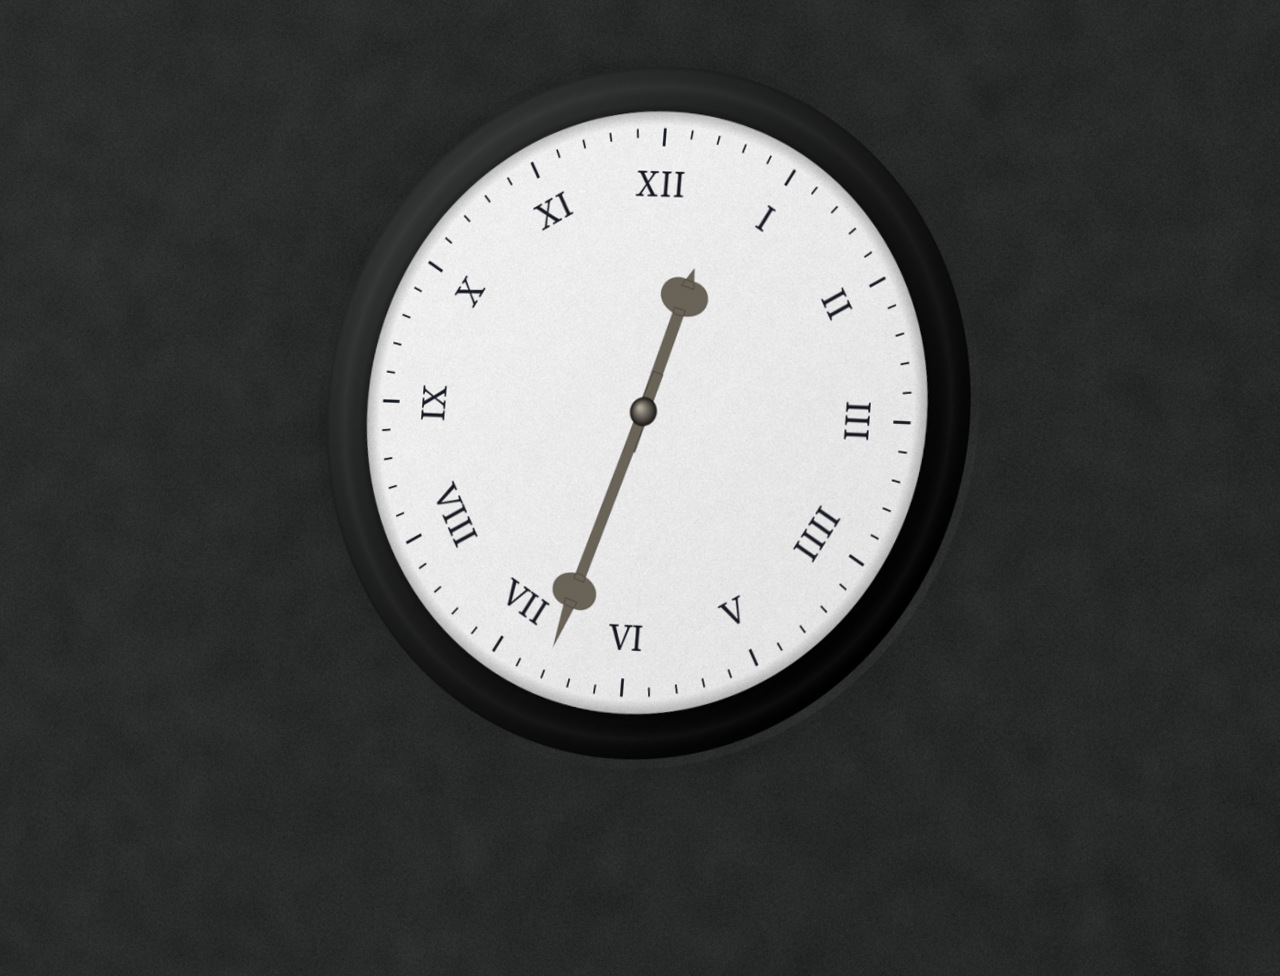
12:33
